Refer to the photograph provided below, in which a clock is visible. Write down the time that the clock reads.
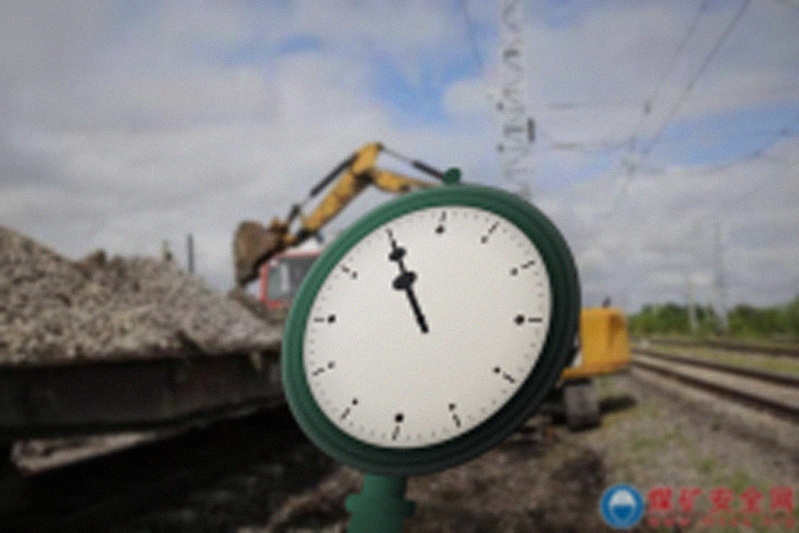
10:55
